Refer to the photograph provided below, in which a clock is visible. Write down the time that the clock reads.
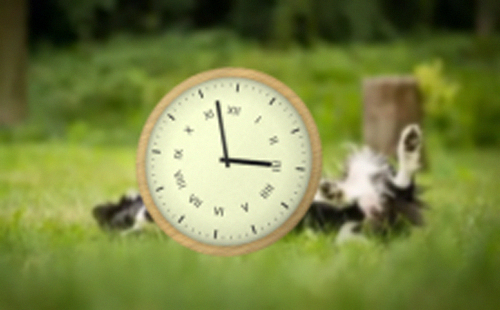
2:57
